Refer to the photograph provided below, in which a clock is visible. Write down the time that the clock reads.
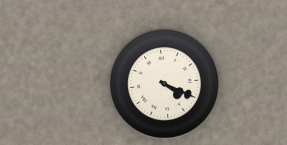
4:20
